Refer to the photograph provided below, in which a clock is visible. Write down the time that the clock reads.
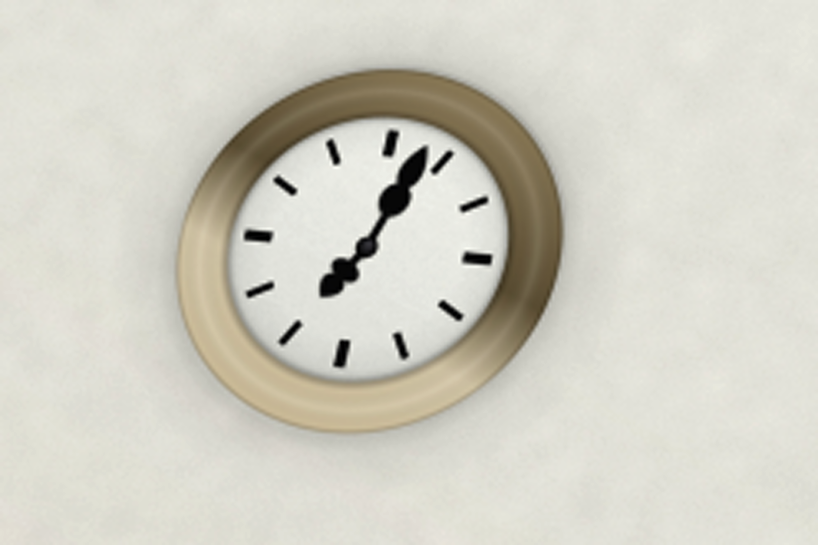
7:03
